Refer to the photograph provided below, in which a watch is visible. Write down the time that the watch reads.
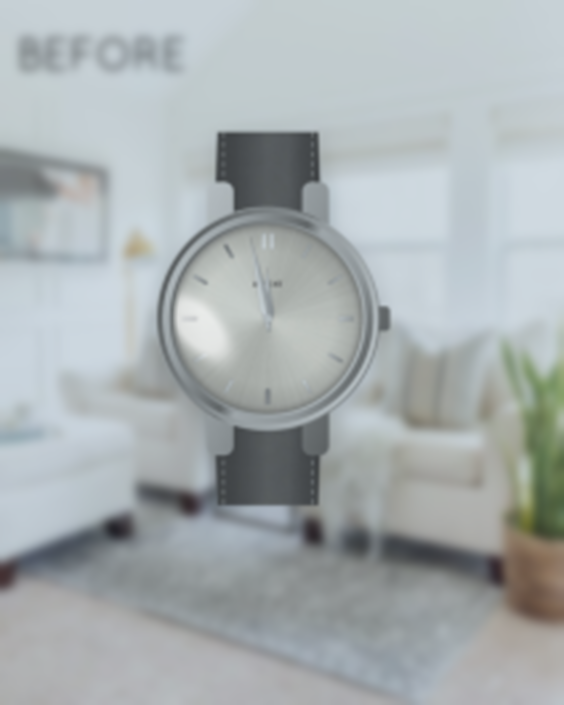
11:58
